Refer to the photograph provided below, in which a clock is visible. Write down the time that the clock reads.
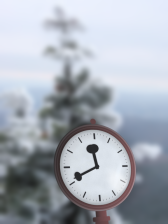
11:41
